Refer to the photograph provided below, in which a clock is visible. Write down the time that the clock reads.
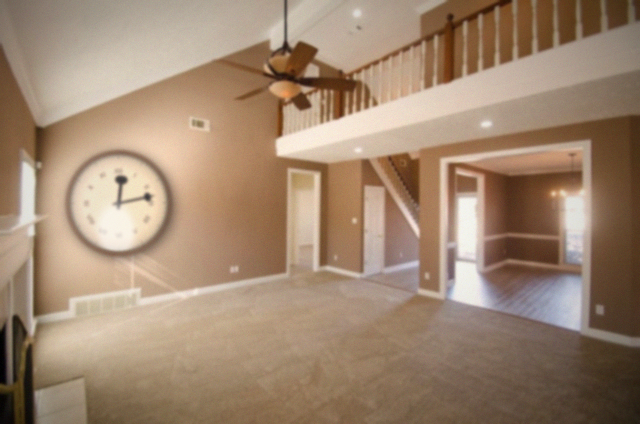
12:13
